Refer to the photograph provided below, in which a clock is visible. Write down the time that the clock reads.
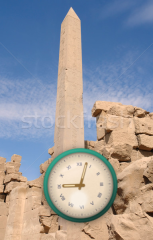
9:03
